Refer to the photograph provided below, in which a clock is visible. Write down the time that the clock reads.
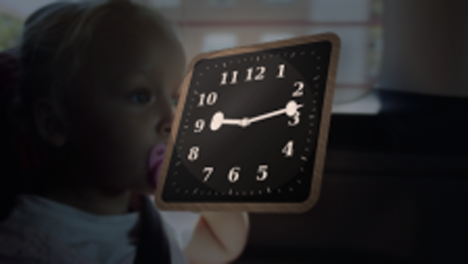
9:13
